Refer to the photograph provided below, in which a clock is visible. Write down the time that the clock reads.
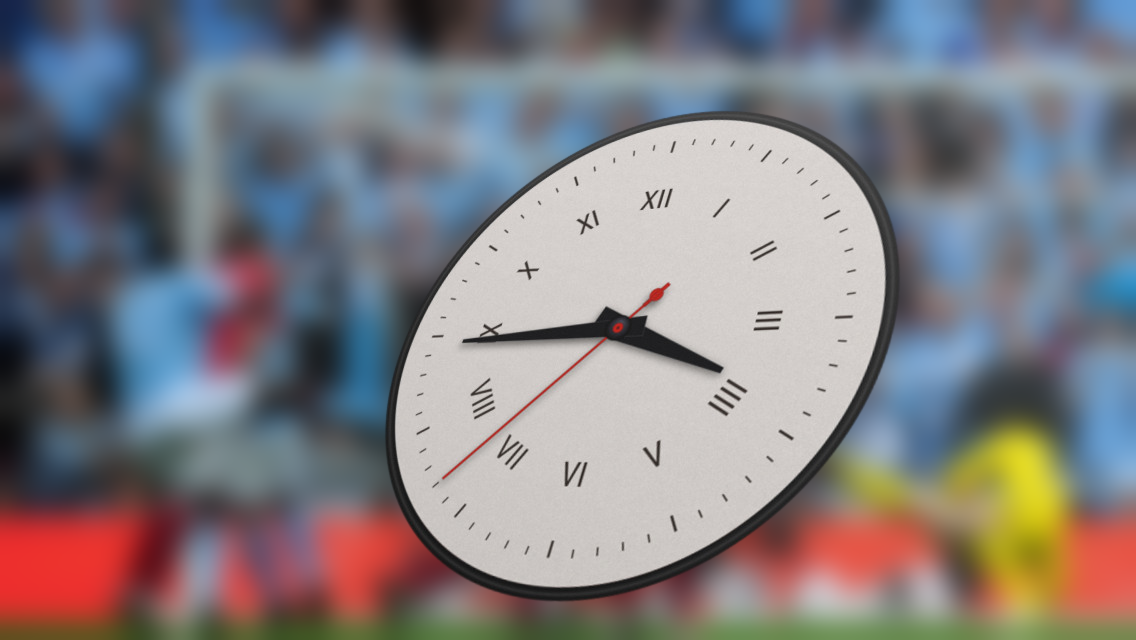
3:44:37
